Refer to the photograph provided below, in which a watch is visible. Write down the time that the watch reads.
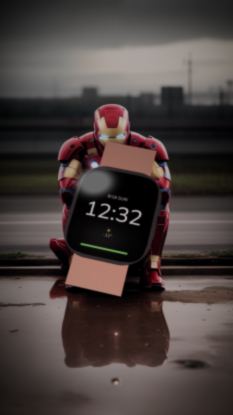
12:32
